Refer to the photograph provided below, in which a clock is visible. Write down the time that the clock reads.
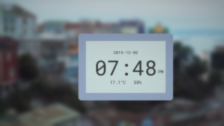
7:48
